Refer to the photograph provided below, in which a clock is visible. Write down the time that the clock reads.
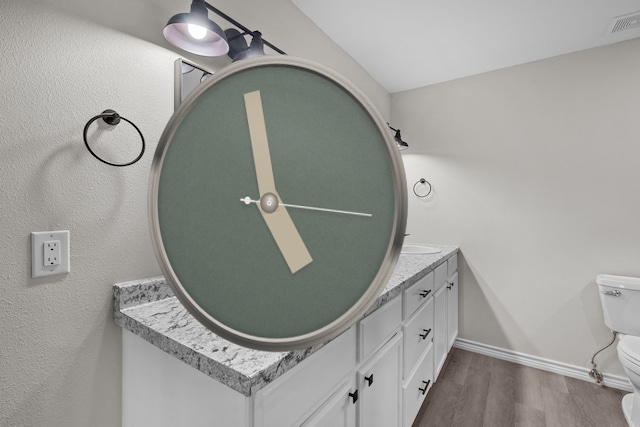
4:58:16
